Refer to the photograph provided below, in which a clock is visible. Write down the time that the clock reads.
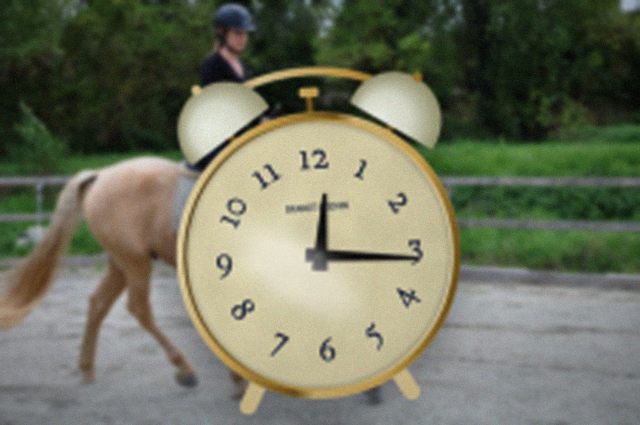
12:16
